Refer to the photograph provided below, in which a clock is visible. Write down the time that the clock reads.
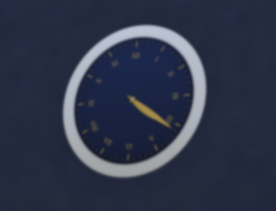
4:21
